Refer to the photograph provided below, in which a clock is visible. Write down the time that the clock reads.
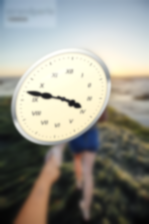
3:47
